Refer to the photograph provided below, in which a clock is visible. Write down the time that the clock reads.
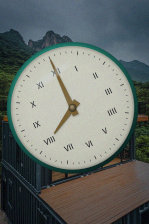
8:00
